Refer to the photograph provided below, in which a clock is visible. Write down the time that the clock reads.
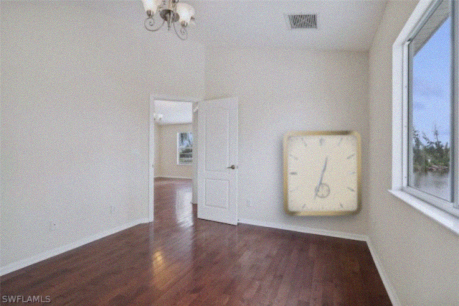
12:33
